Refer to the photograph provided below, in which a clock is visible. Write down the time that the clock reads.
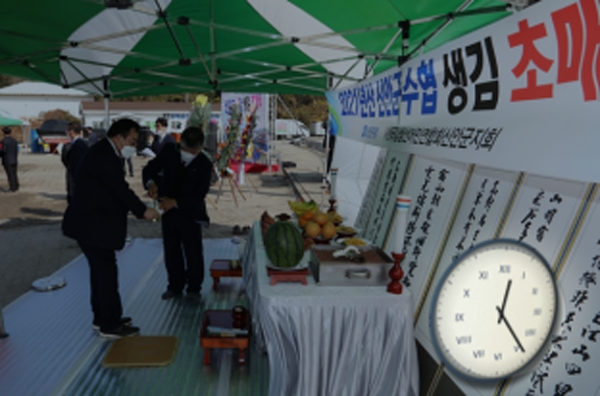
12:24
